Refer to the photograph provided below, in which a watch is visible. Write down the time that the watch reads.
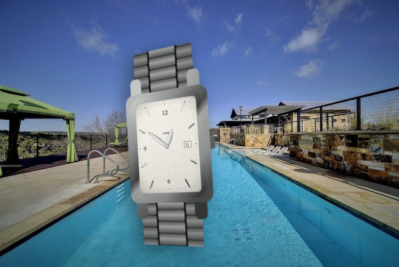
12:51
